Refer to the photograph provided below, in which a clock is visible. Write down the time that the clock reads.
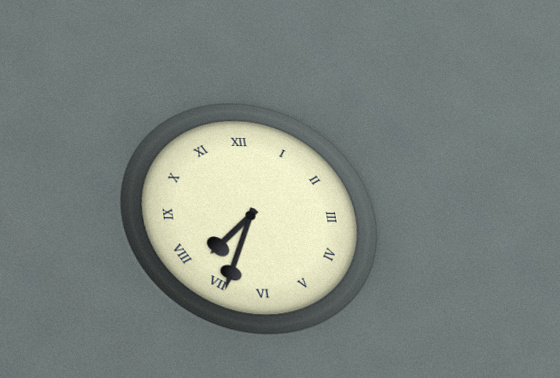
7:34
